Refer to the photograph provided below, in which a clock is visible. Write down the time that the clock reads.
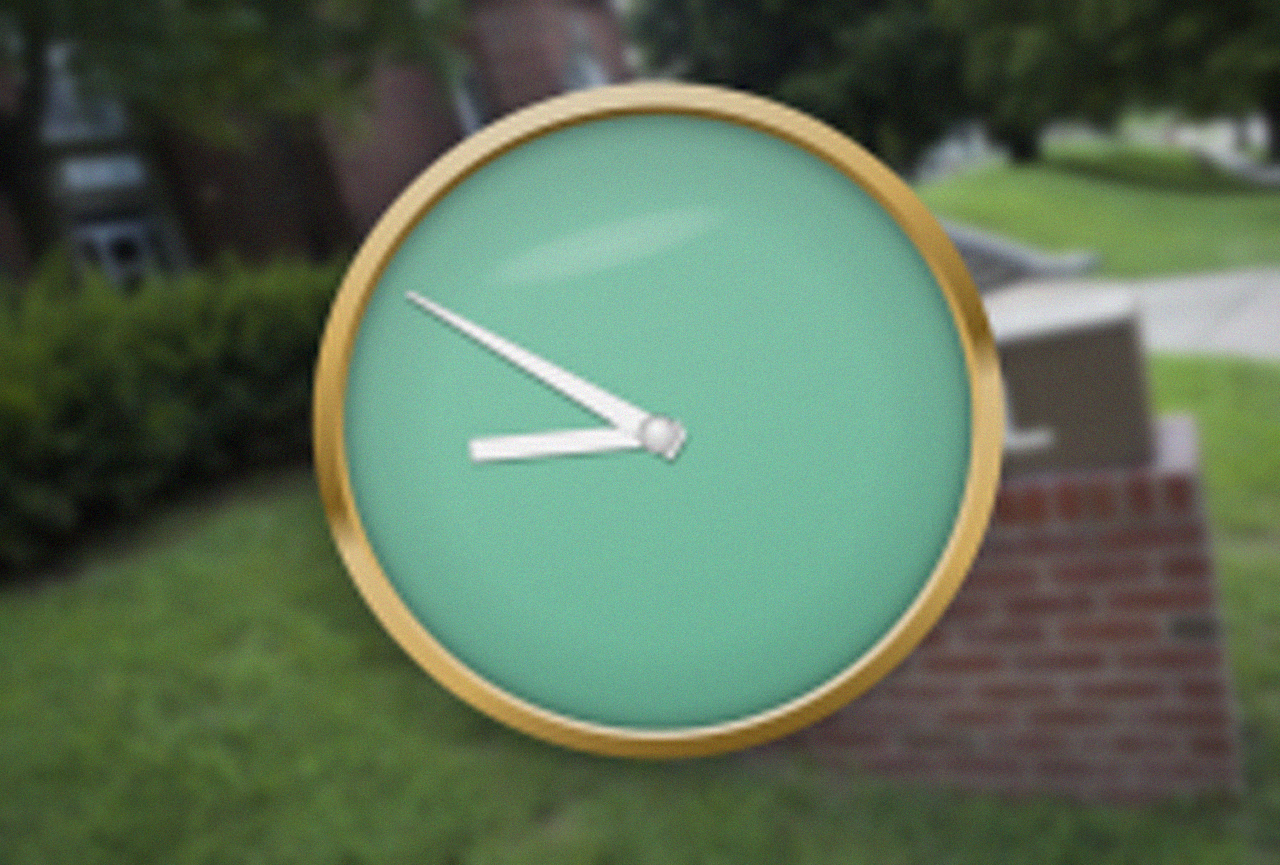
8:50
